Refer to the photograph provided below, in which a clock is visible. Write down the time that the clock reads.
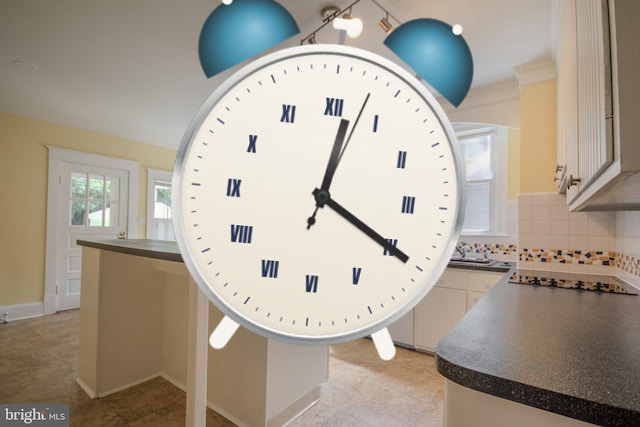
12:20:03
